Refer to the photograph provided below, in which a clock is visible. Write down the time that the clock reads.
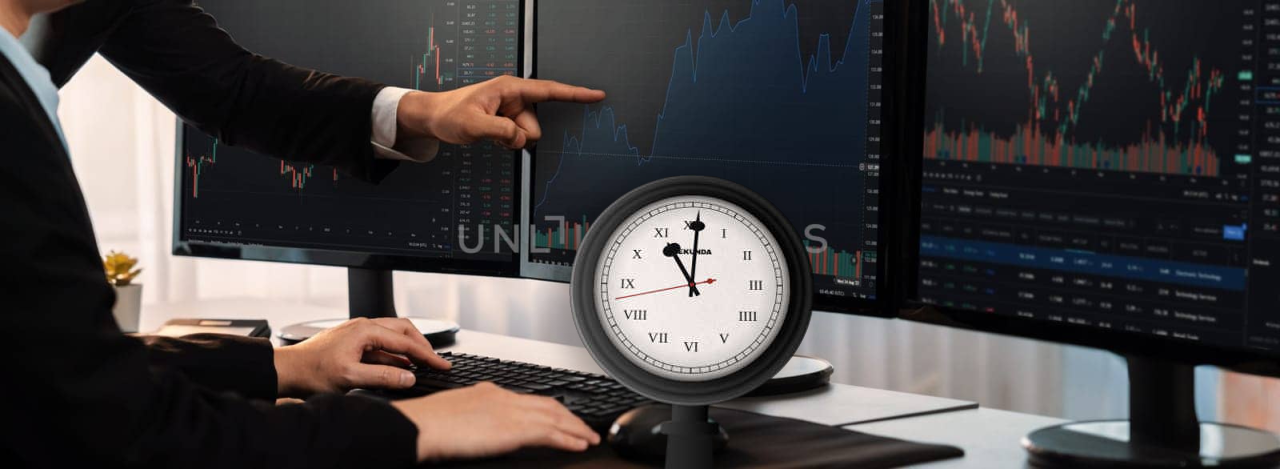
11:00:43
